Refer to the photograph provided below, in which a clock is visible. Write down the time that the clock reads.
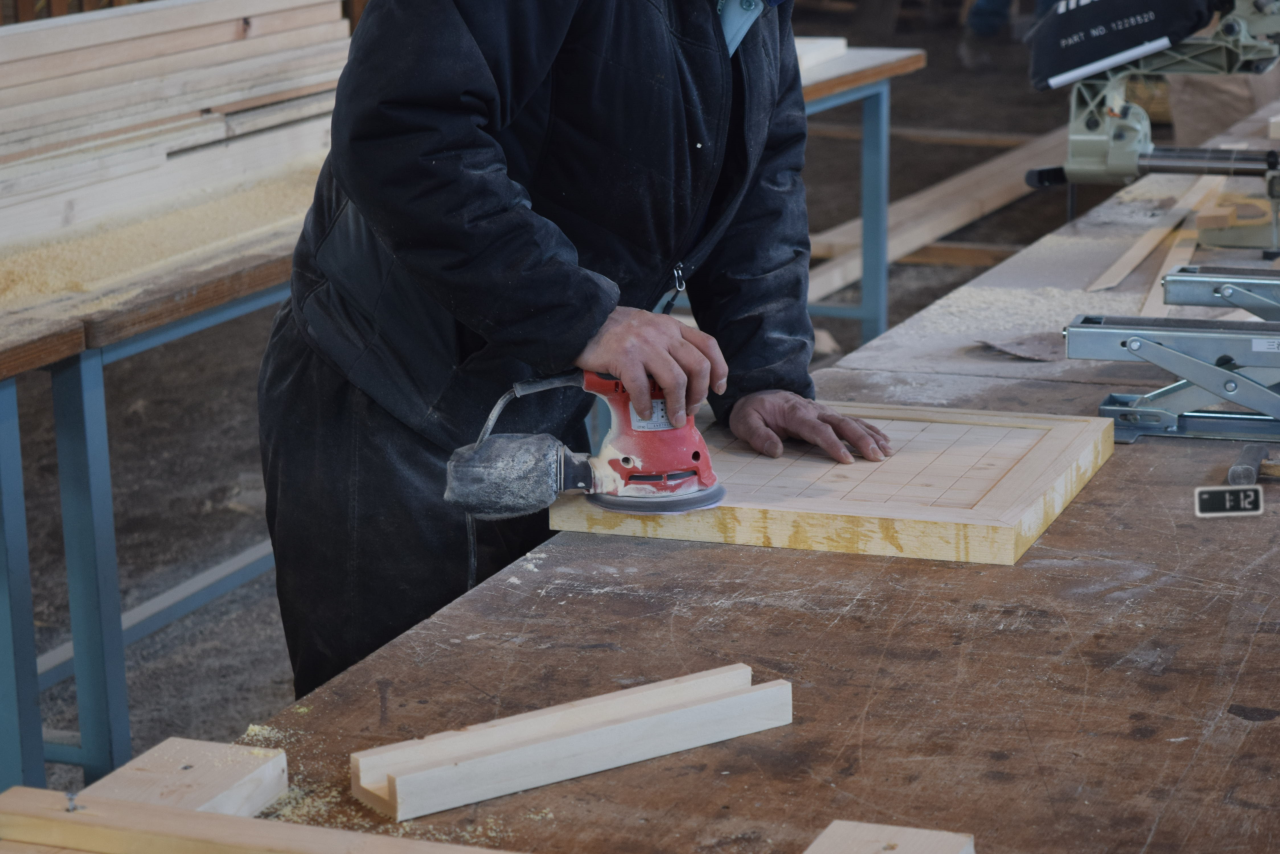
1:12
